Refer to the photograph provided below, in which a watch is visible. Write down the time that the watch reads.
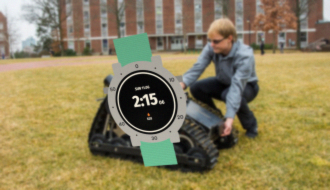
2:15
